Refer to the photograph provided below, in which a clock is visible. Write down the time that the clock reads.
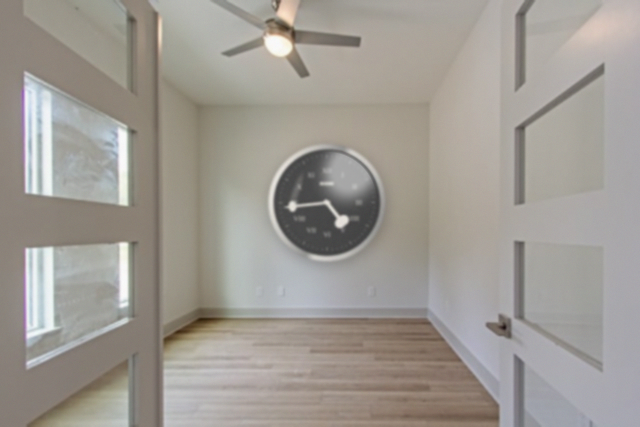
4:44
